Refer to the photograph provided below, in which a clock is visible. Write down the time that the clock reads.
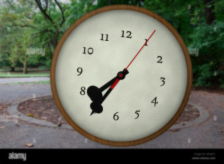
7:35:05
